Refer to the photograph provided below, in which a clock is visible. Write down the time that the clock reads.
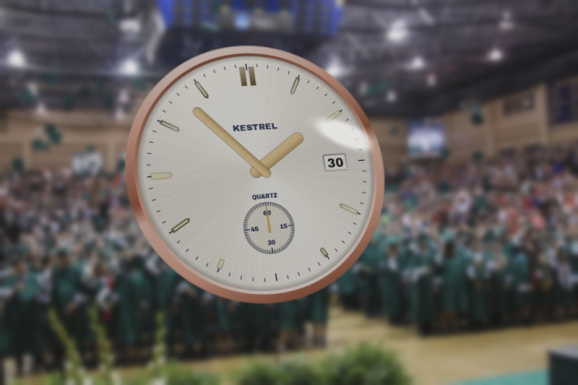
1:53
